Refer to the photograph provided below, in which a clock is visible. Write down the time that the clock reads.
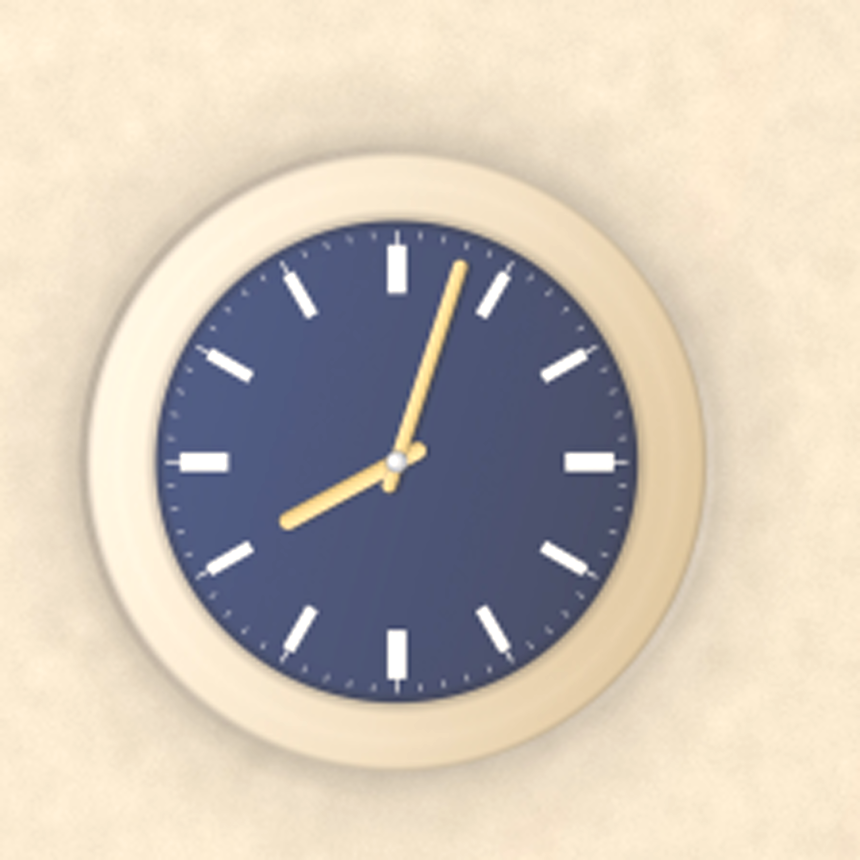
8:03
